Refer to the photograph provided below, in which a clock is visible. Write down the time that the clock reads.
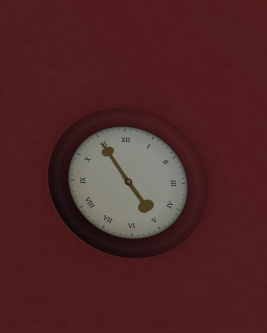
4:55
